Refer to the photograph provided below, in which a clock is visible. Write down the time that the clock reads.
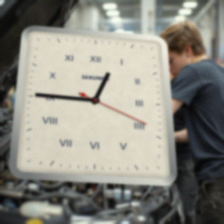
12:45:19
